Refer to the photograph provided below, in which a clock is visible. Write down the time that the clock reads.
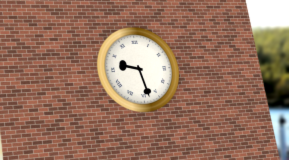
9:28
